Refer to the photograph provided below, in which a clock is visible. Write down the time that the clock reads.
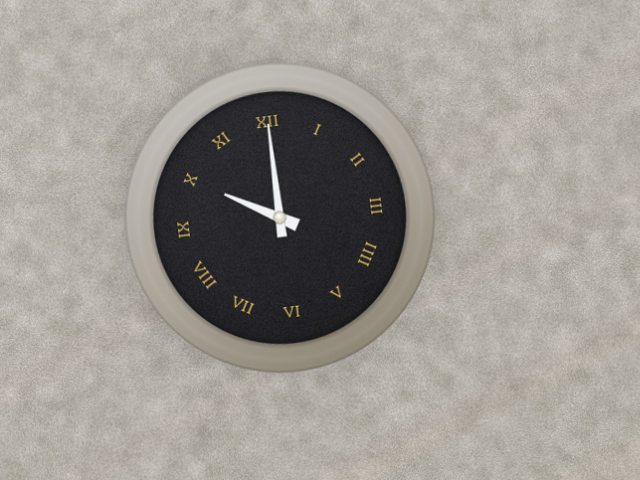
10:00
